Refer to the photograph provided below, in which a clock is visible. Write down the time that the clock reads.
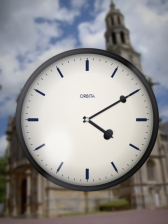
4:10
